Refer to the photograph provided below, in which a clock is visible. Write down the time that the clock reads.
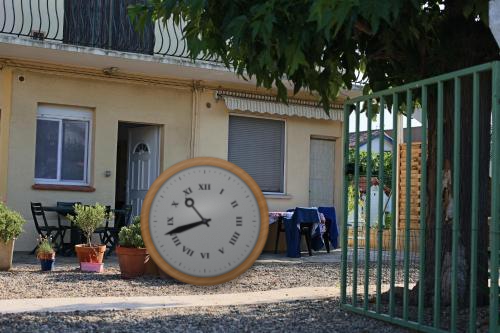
10:42
